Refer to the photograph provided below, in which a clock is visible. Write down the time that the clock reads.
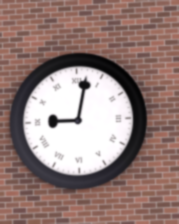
9:02
